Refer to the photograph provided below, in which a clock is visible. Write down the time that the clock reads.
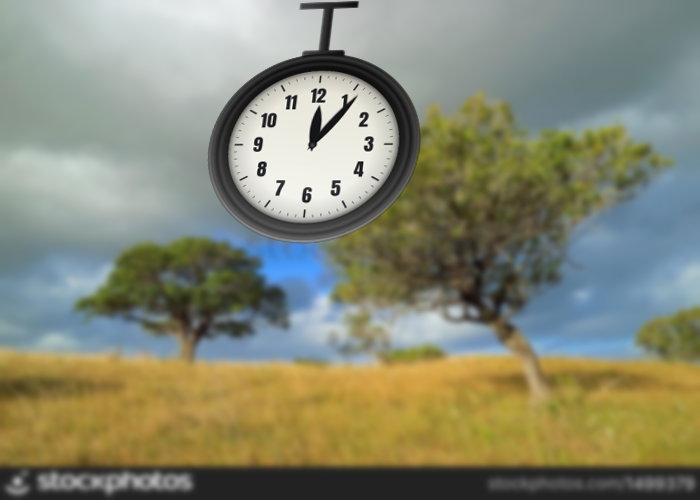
12:06
